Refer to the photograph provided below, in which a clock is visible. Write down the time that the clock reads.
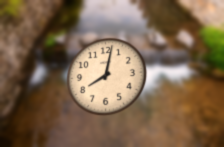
8:02
